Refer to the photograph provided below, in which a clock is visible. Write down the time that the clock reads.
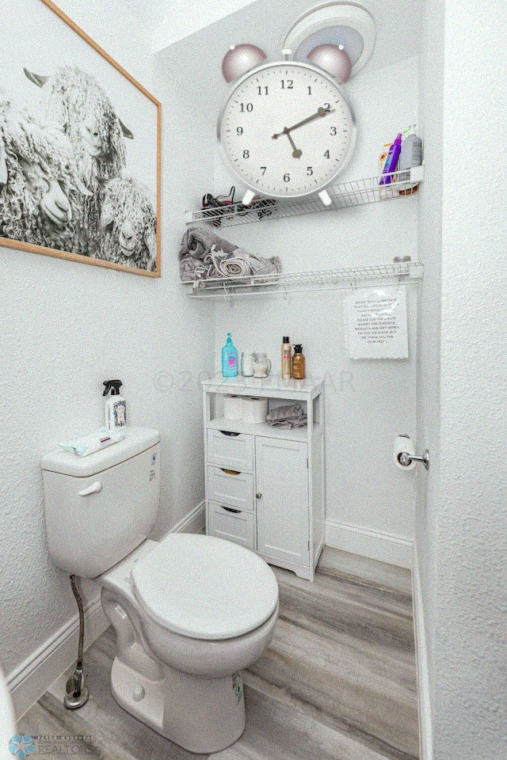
5:10:11
